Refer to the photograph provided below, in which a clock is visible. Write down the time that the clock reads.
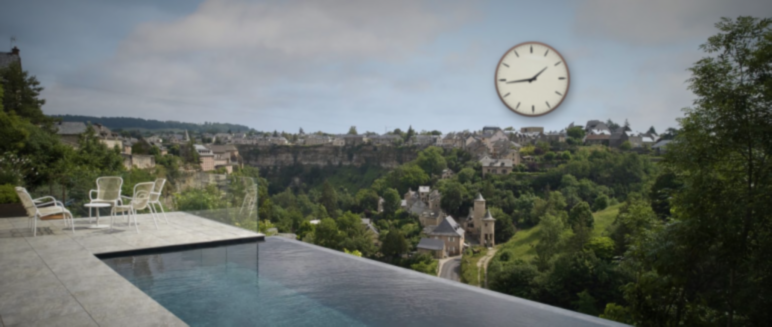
1:44
